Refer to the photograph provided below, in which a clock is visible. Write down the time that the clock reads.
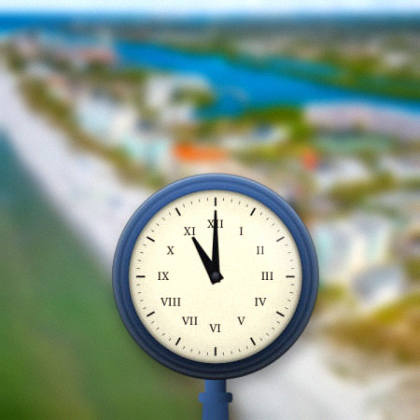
11:00
